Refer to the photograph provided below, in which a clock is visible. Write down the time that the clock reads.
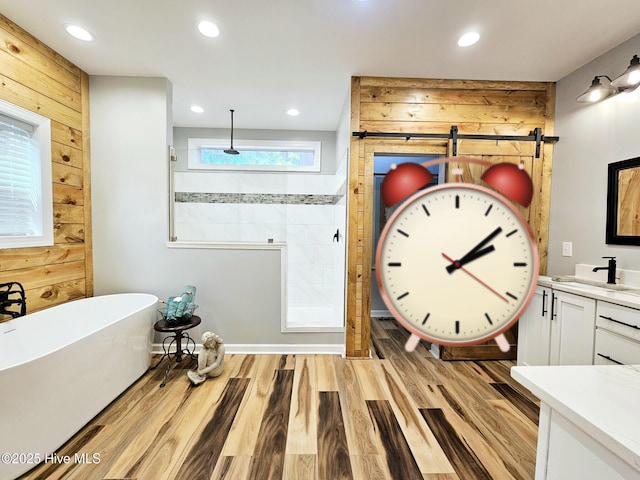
2:08:21
